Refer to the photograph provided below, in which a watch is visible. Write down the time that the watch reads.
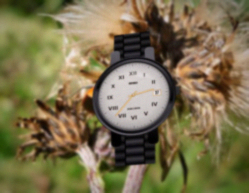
2:37
